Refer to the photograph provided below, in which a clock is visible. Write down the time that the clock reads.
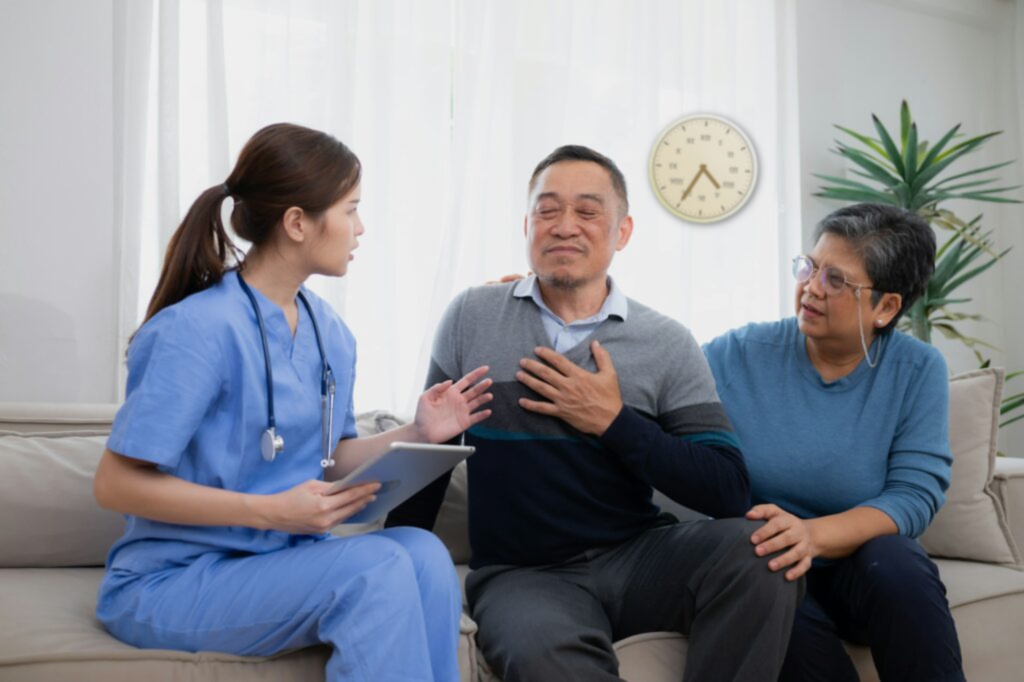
4:35
